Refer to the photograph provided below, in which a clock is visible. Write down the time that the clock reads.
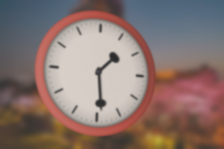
1:29
